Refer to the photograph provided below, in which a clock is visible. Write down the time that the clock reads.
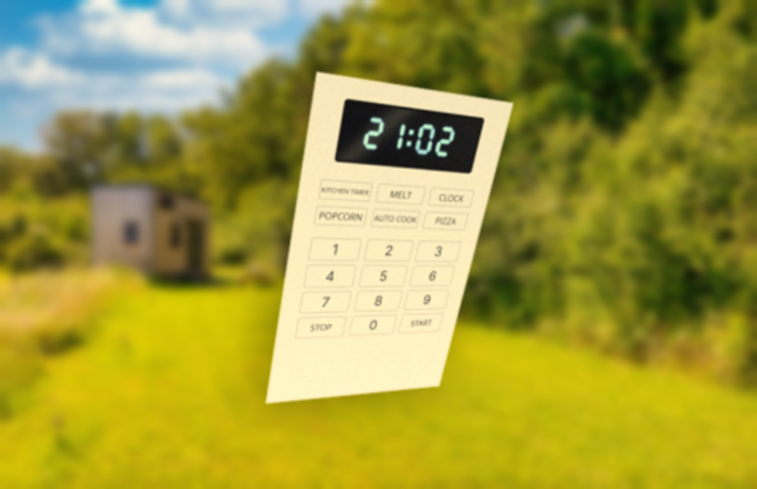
21:02
